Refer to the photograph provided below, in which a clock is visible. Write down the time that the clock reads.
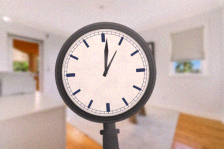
1:01
